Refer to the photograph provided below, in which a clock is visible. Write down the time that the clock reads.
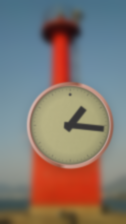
1:16
